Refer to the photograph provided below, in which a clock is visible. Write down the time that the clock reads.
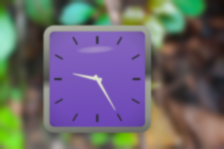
9:25
